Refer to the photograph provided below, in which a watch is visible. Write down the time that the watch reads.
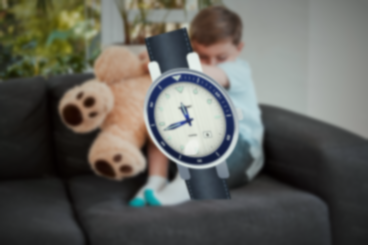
11:43
